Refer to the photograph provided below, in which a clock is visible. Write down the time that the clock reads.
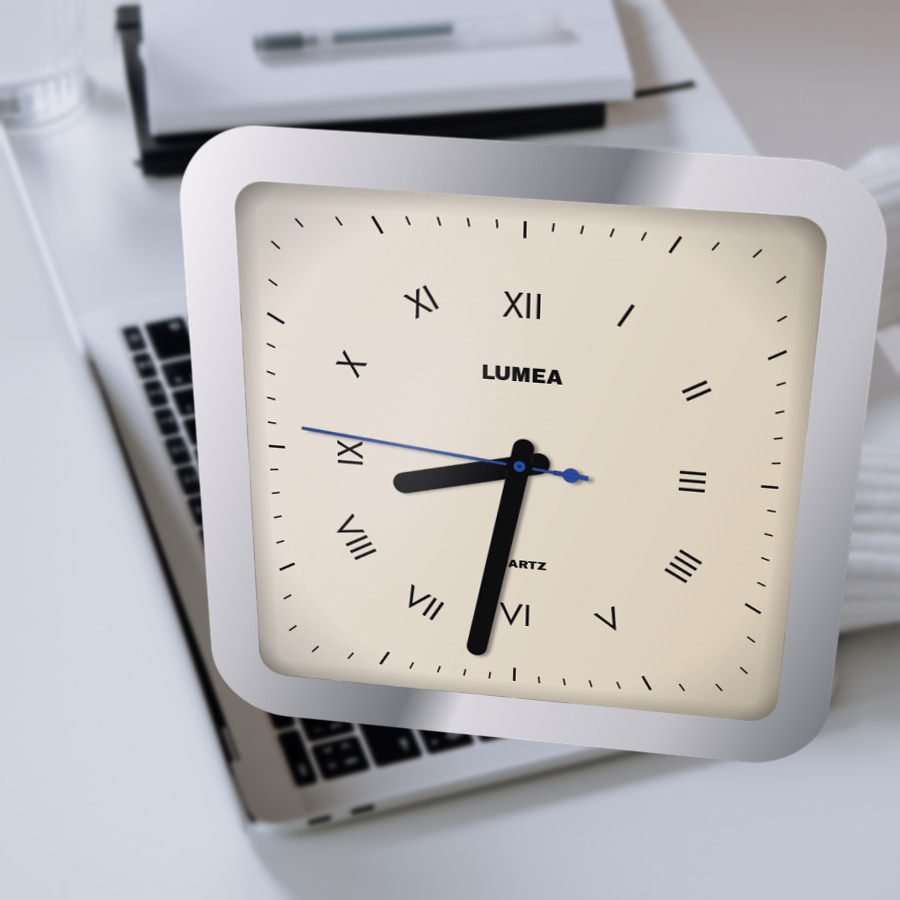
8:31:46
